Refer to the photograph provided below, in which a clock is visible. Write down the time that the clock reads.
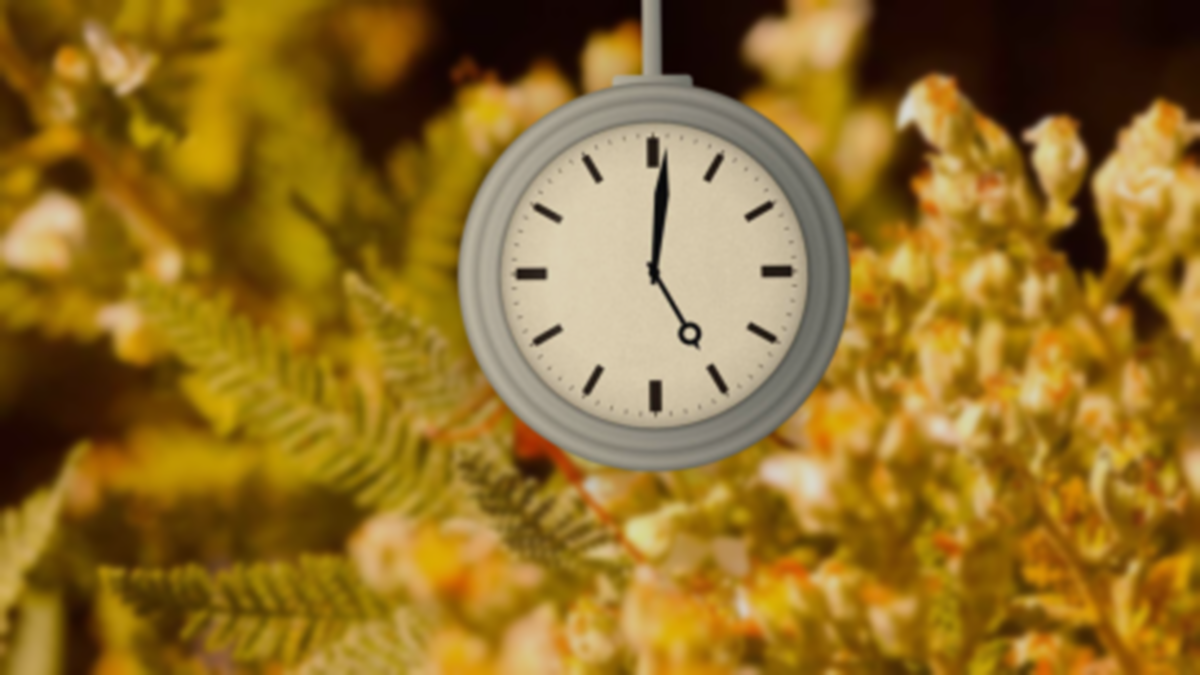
5:01
